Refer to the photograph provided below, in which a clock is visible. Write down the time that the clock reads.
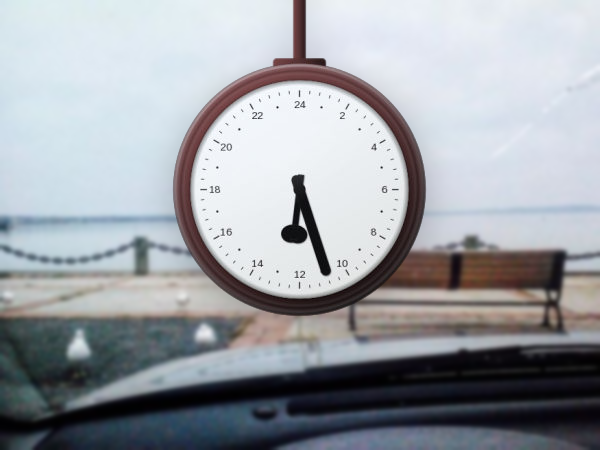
12:27
